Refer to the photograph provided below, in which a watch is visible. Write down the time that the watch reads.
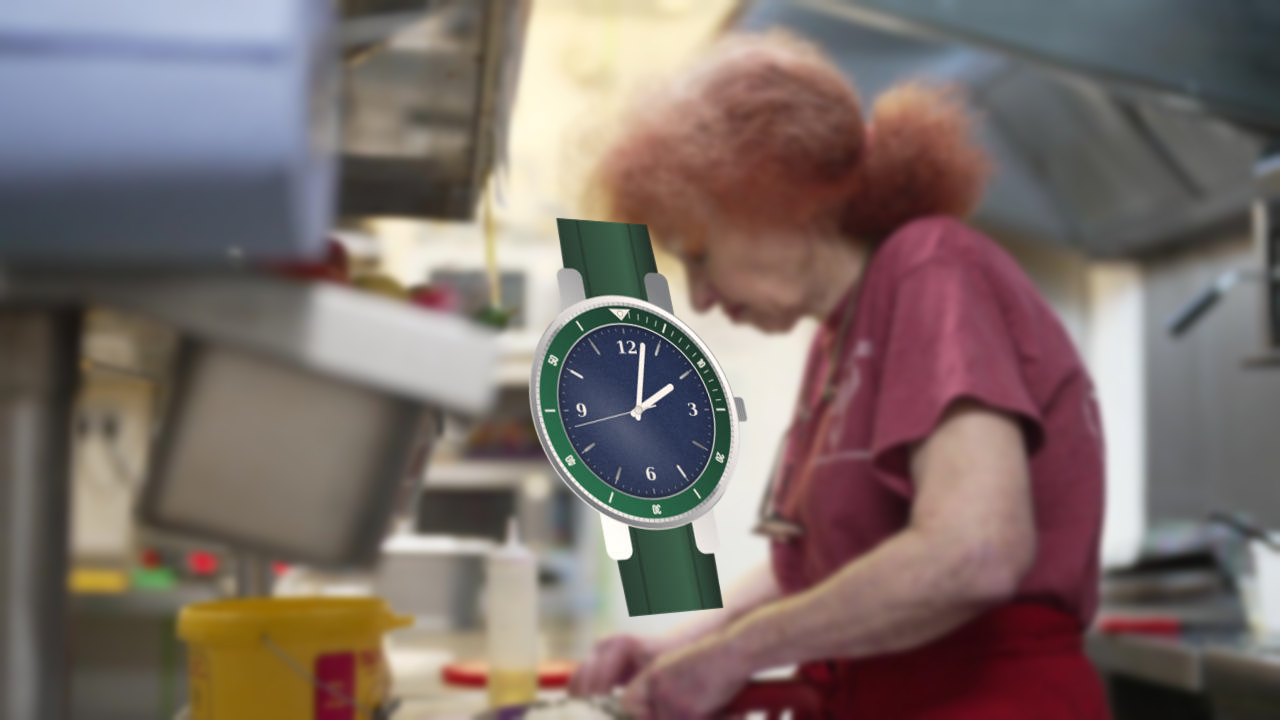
2:02:43
